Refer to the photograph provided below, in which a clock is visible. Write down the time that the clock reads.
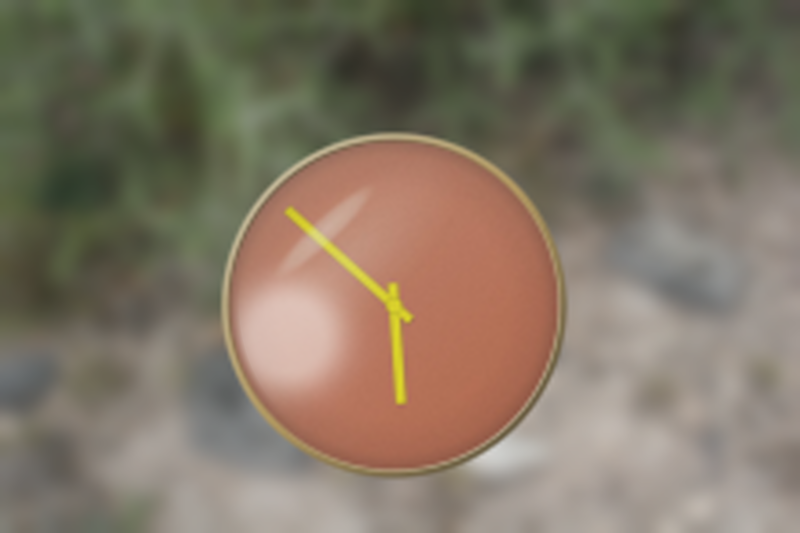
5:52
